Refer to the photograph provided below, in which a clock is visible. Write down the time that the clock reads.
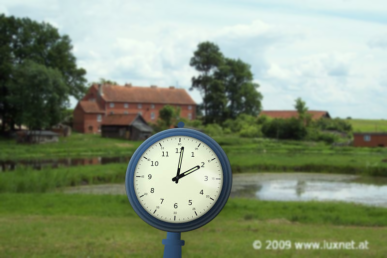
2:01
